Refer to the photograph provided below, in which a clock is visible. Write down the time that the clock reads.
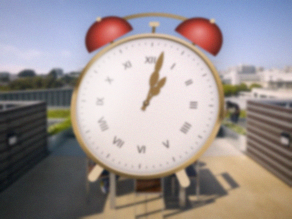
1:02
